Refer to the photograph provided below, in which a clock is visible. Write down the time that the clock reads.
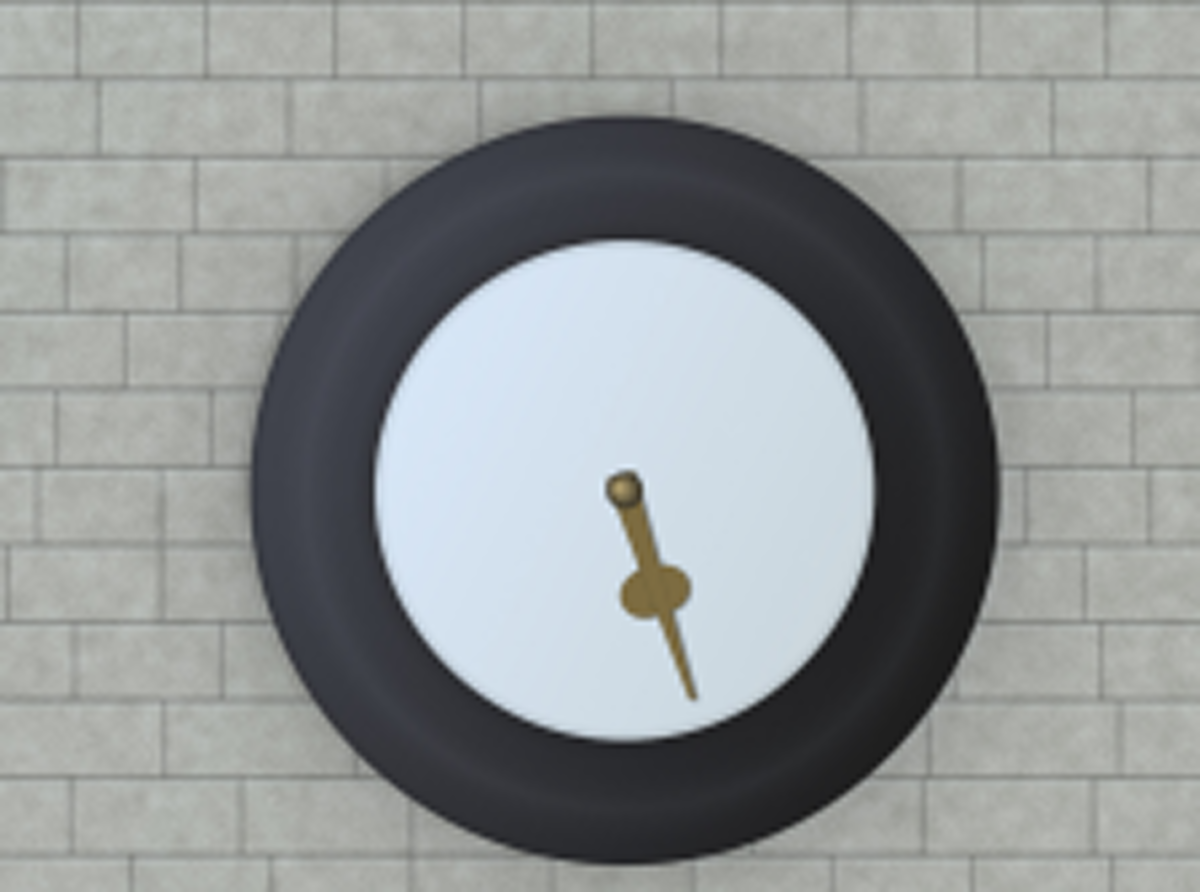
5:27
